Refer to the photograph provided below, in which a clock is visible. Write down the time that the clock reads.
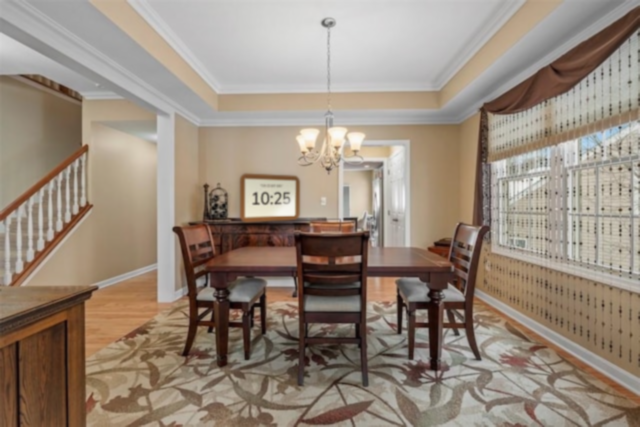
10:25
